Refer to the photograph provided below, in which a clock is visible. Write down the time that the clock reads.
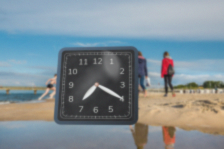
7:20
